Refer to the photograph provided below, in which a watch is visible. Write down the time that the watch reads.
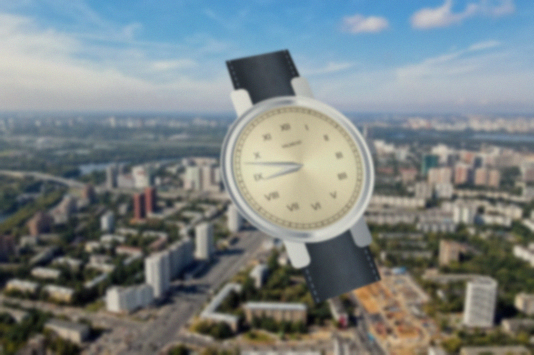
8:48
